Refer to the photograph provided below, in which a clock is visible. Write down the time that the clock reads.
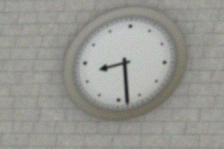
8:28
